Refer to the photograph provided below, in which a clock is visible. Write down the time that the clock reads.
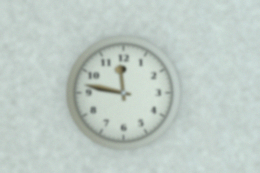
11:47
